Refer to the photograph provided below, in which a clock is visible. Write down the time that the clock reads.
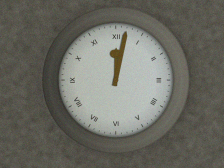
12:02
